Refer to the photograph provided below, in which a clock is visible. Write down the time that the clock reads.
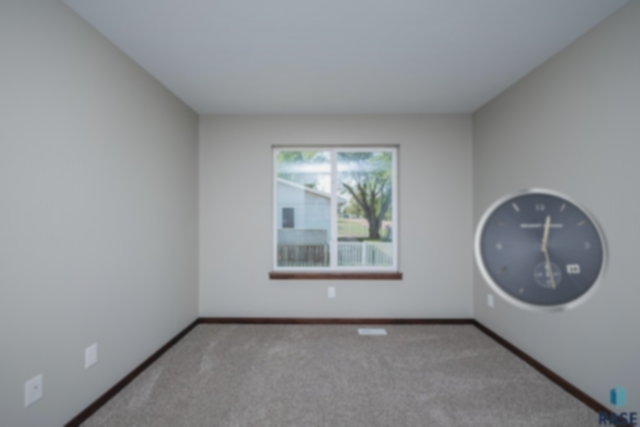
12:29
